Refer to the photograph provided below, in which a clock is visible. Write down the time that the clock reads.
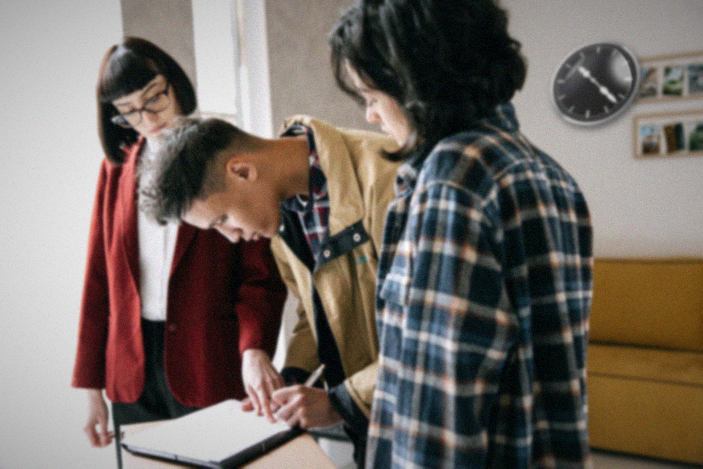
10:22
